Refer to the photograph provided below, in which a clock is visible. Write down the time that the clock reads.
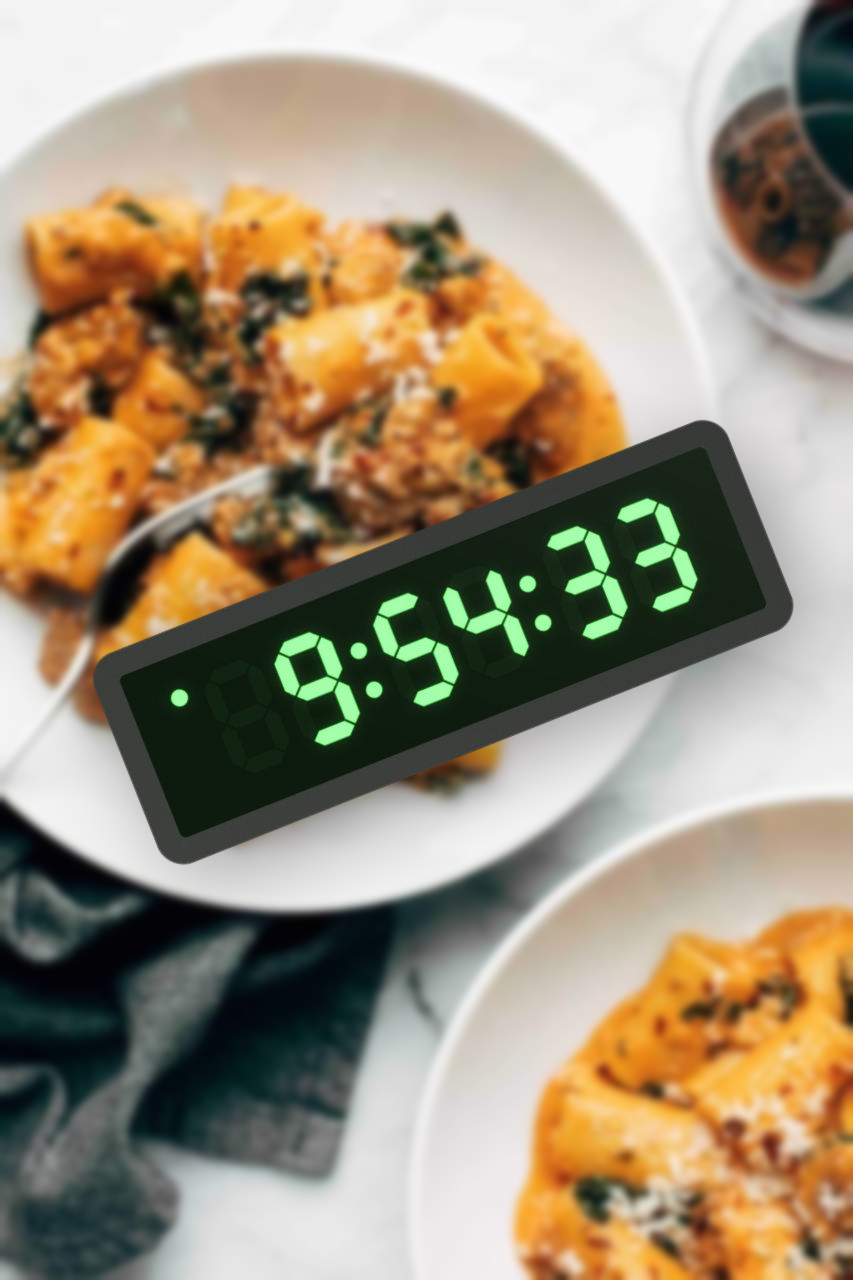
9:54:33
